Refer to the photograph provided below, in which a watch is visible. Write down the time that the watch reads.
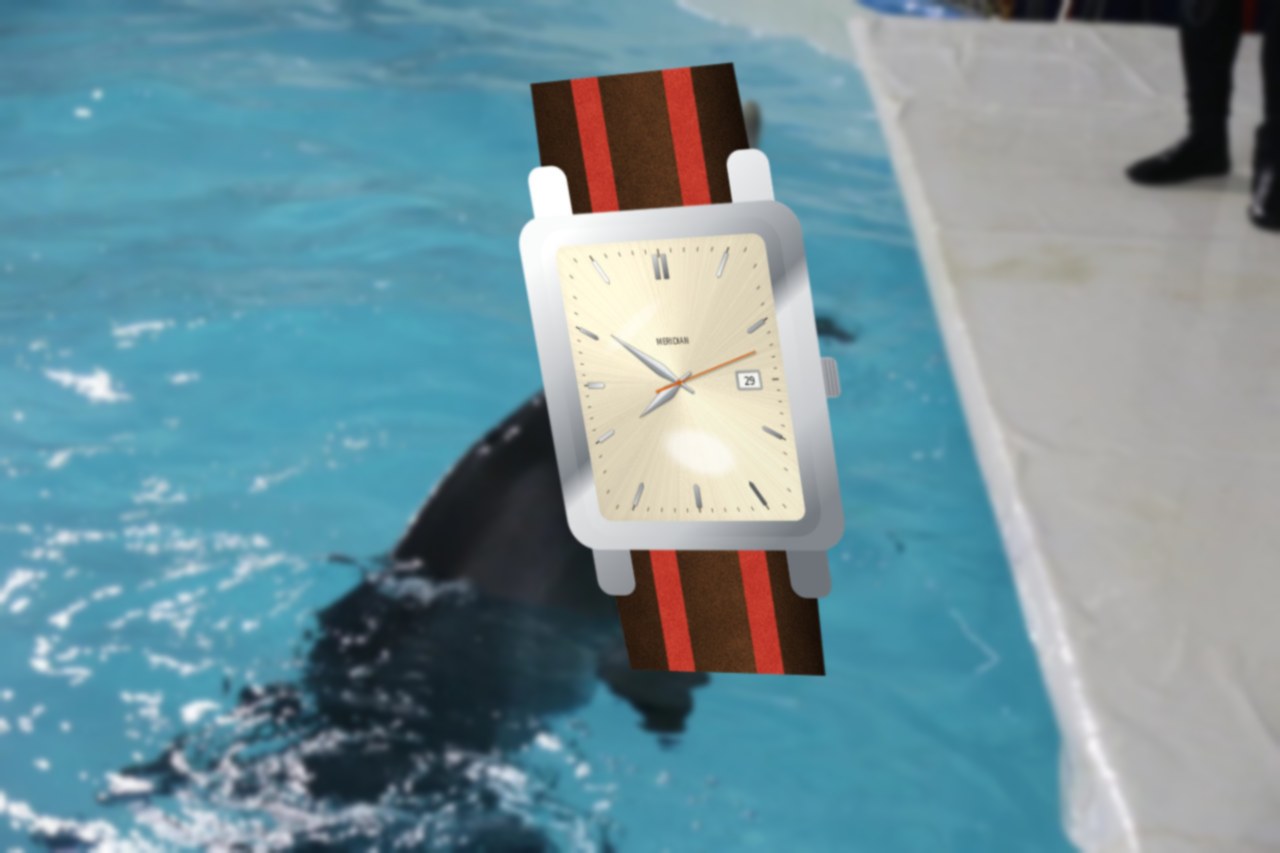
7:51:12
